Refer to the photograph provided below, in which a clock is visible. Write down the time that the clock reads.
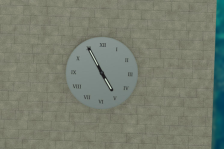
4:55
